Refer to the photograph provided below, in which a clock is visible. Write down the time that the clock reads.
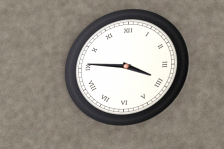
3:46
